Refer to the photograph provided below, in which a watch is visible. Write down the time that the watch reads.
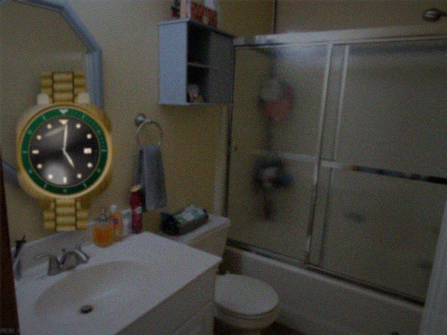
5:01
